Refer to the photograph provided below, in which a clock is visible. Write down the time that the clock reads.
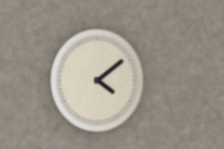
4:09
